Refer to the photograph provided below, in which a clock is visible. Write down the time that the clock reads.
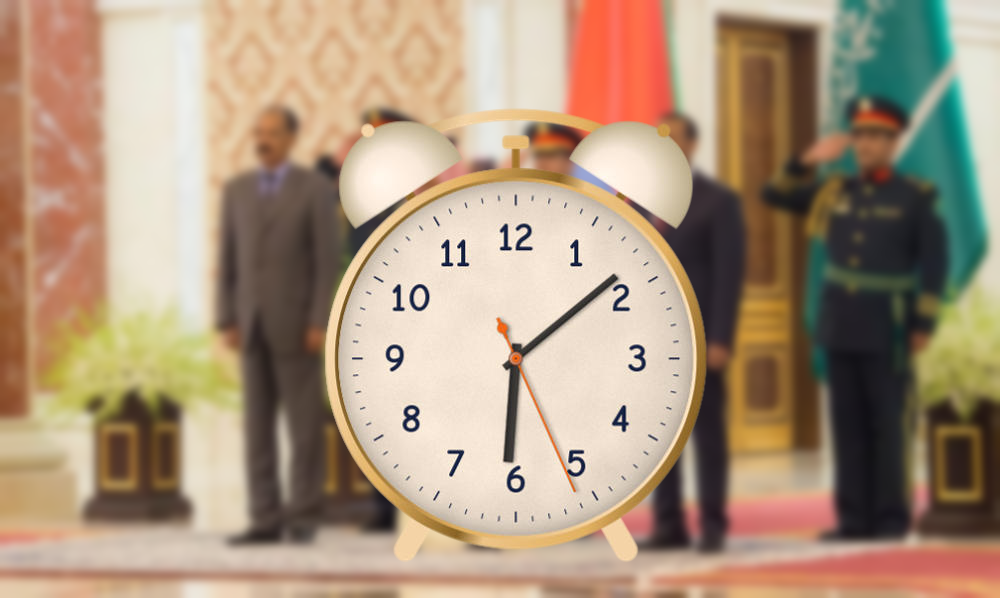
6:08:26
